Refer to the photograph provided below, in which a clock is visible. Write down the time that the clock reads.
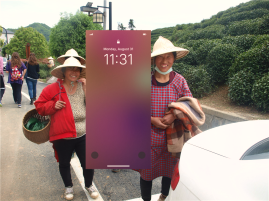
11:31
